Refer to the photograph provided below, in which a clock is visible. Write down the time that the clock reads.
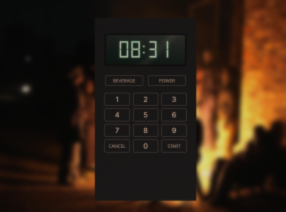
8:31
